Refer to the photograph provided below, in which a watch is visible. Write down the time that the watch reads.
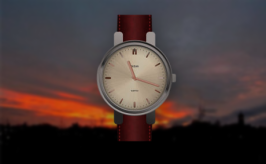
11:18
